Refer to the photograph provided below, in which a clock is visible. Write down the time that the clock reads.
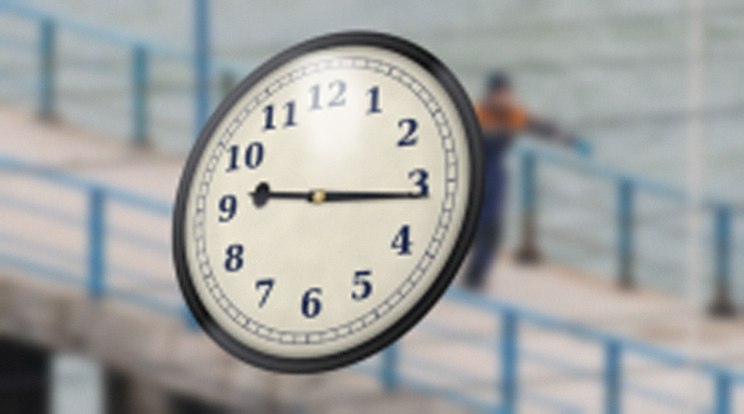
9:16
